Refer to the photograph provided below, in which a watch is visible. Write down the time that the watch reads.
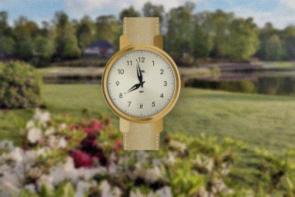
7:58
